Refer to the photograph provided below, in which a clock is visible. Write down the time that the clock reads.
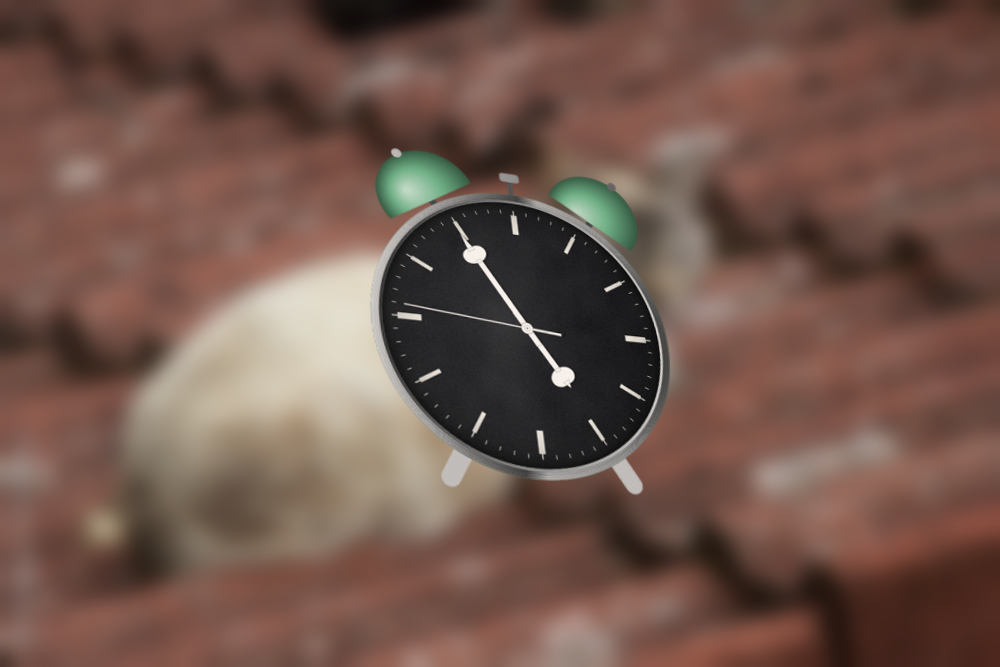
4:54:46
